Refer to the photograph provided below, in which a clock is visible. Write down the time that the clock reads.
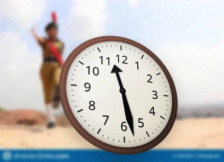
11:28
